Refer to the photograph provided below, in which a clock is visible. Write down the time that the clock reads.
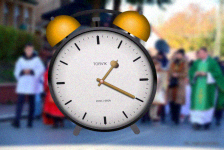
1:20
